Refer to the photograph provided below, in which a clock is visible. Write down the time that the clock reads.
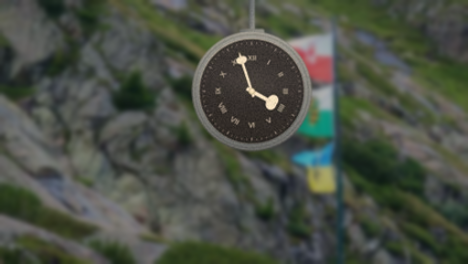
3:57
